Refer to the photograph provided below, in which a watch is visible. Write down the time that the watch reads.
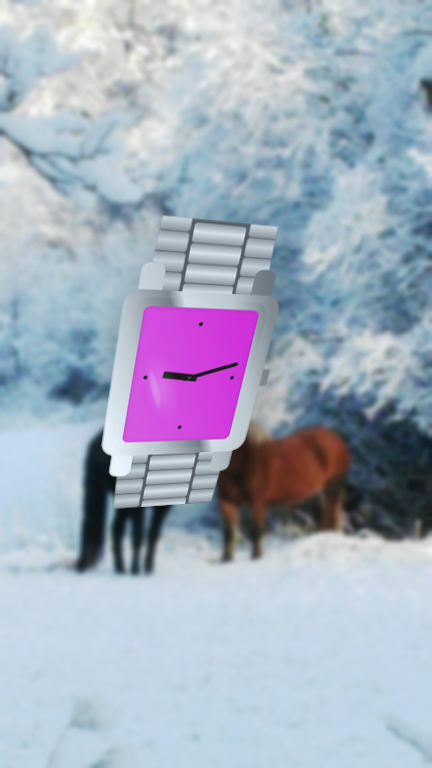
9:12
